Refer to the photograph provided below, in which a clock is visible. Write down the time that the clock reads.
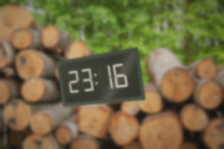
23:16
